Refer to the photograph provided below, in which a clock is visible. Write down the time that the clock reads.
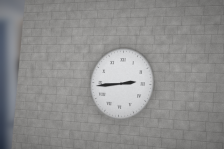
2:44
